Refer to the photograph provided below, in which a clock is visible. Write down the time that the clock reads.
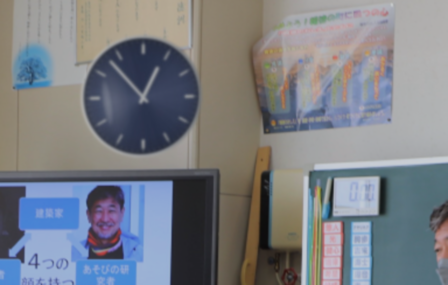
12:53
